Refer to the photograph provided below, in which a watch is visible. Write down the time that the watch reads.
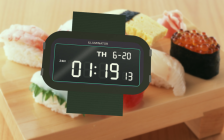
1:19:13
